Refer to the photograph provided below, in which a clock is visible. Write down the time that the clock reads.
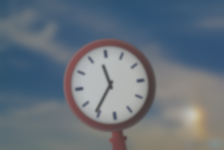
11:36
